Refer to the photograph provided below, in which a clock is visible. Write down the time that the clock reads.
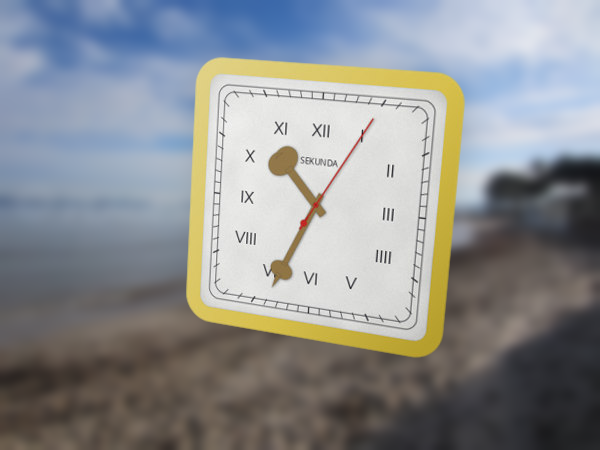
10:34:05
